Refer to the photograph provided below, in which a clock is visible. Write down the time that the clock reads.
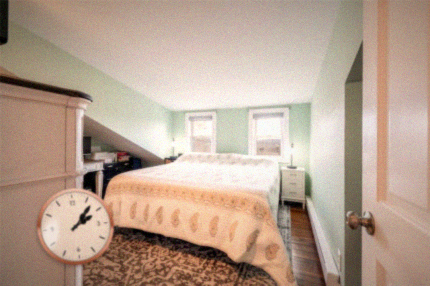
2:07
